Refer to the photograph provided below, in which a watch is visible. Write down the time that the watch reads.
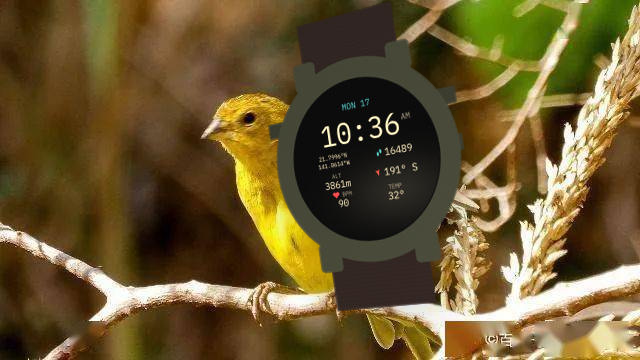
10:36
